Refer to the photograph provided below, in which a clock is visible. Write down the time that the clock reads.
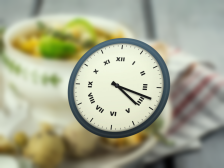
4:18
